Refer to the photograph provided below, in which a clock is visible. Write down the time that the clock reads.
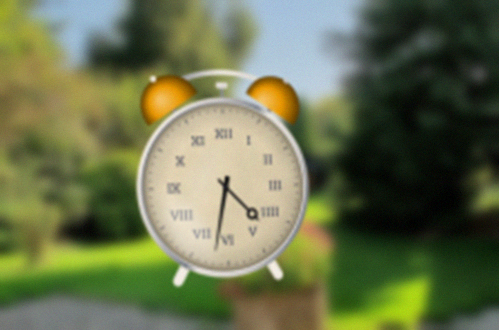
4:32
